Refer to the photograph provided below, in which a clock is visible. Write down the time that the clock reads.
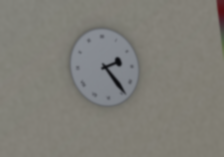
2:24
